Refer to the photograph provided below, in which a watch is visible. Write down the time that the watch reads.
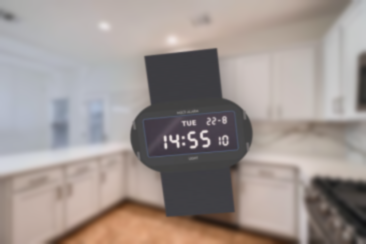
14:55:10
